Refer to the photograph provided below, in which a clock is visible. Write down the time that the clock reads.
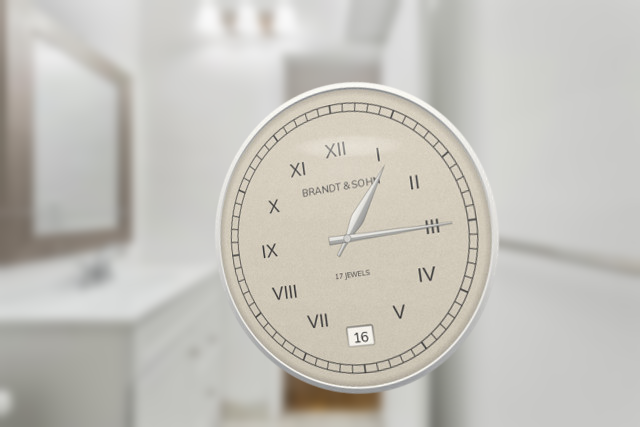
1:15
